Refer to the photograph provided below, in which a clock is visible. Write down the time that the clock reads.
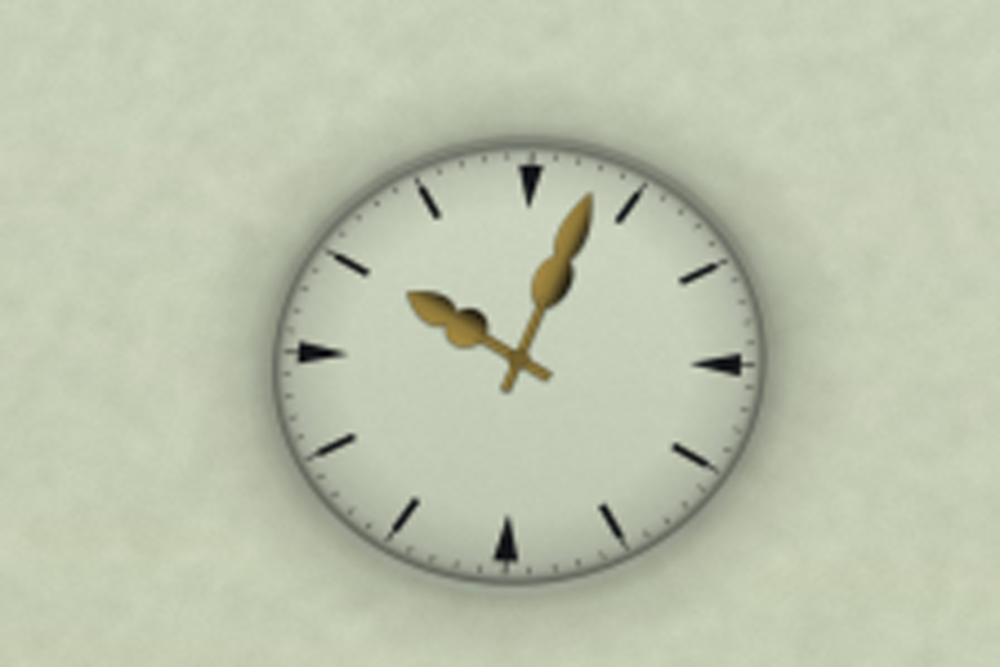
10:03
